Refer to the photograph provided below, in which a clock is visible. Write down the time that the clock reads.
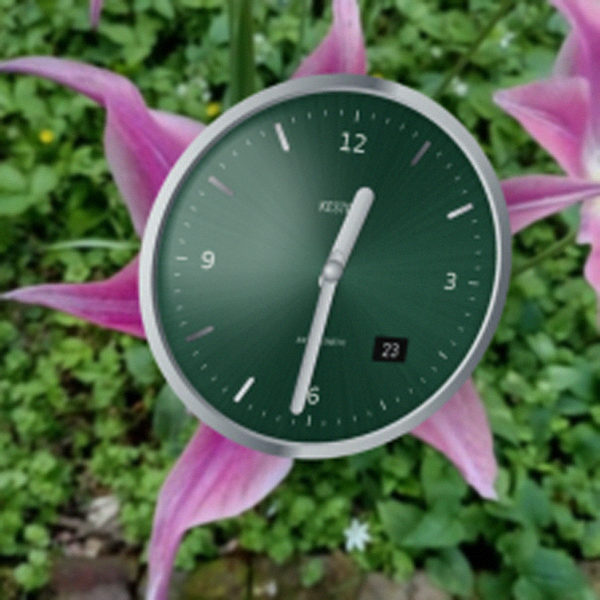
12:31
